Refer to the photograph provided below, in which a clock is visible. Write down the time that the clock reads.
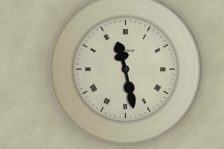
11:28
